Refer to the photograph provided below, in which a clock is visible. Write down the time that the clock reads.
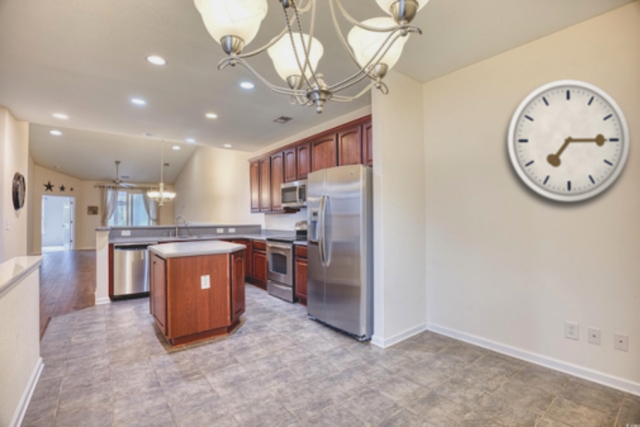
7:15
